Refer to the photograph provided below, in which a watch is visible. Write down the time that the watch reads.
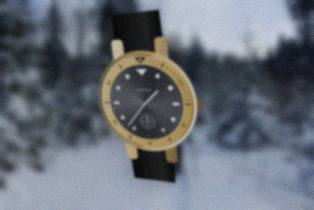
1:37
